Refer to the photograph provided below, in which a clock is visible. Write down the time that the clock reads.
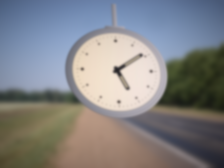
5:09
